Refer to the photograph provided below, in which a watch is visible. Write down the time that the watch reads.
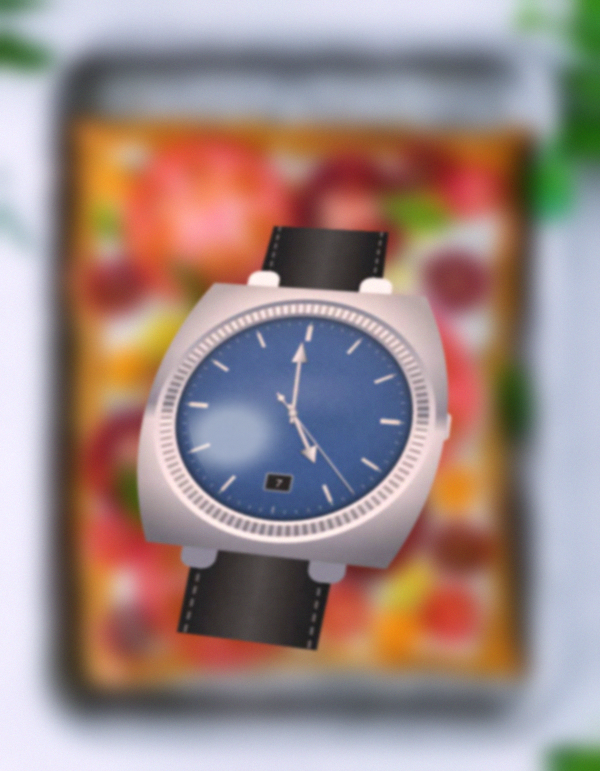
4:59:23
